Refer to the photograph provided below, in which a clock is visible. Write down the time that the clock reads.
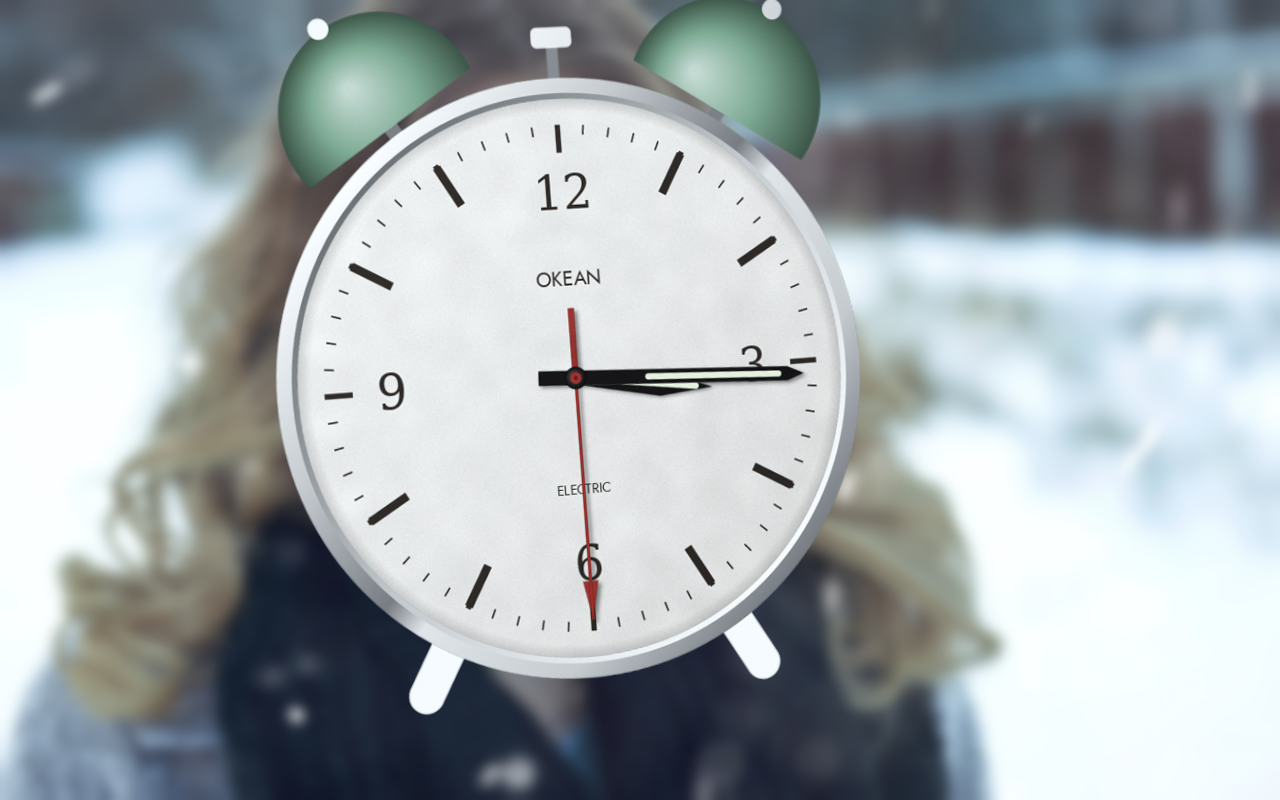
3:15:30
